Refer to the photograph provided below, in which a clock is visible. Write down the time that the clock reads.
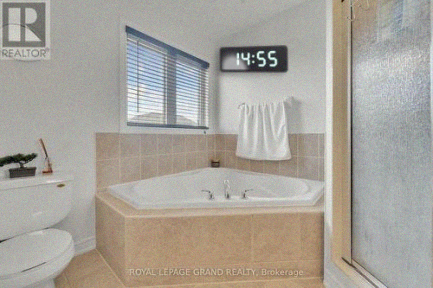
14:55
